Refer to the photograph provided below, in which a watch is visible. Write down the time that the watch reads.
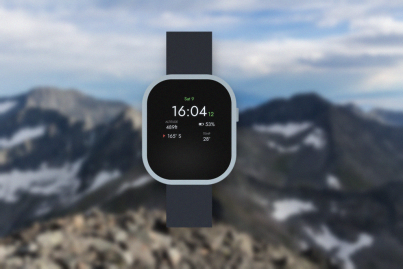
16:04
